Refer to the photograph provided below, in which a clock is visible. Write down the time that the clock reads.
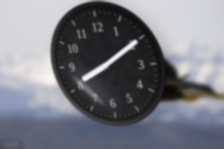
8:10
